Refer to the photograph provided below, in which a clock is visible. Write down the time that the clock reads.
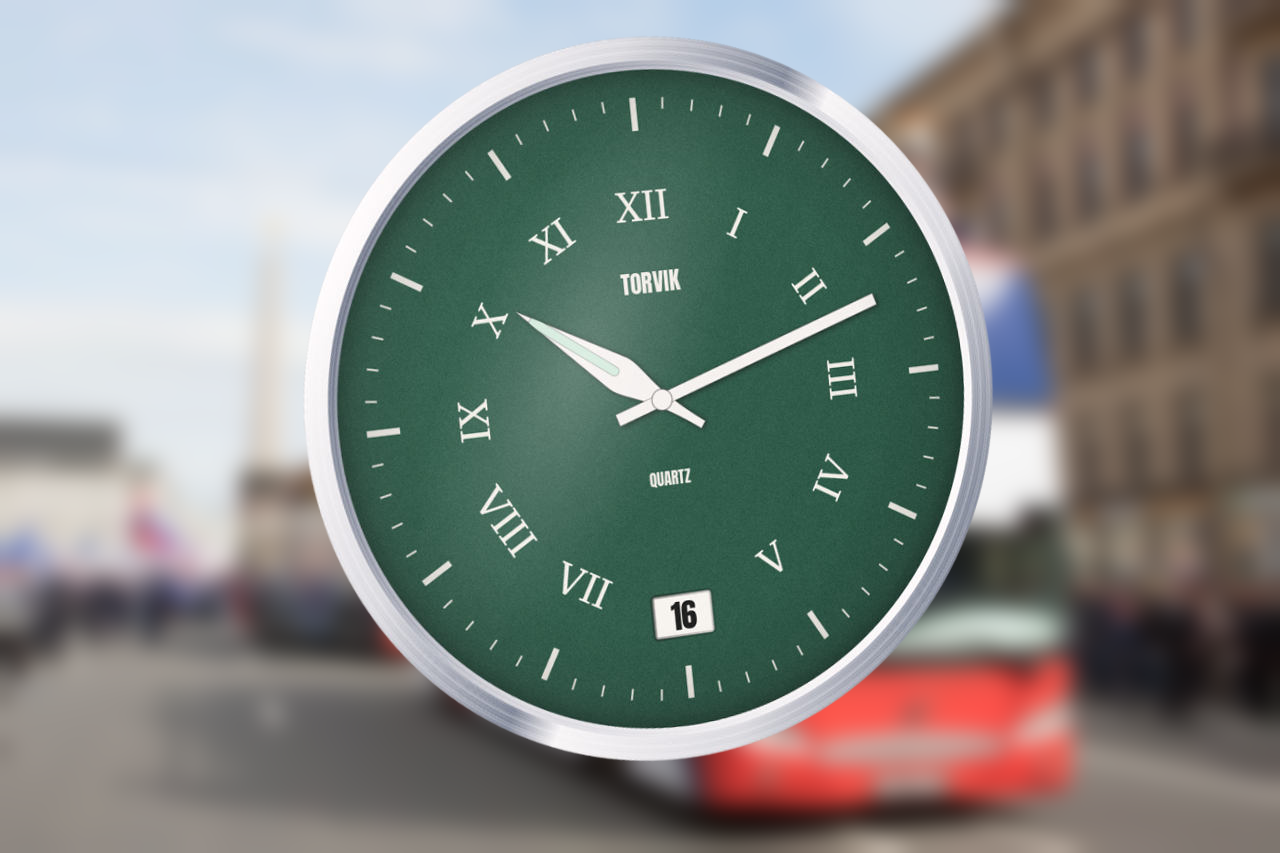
10:12
